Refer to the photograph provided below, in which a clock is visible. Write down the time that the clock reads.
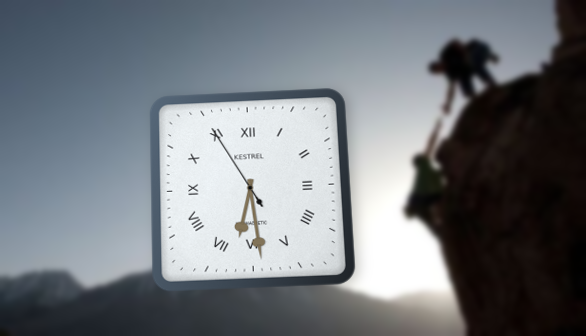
6:28:55
